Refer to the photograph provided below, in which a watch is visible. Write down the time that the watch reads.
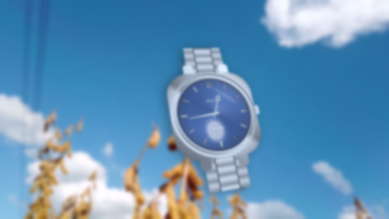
12:44
